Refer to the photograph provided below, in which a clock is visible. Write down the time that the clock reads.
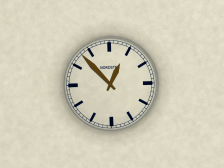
12:53
